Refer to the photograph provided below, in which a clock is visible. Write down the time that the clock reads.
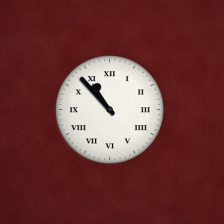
10:53
